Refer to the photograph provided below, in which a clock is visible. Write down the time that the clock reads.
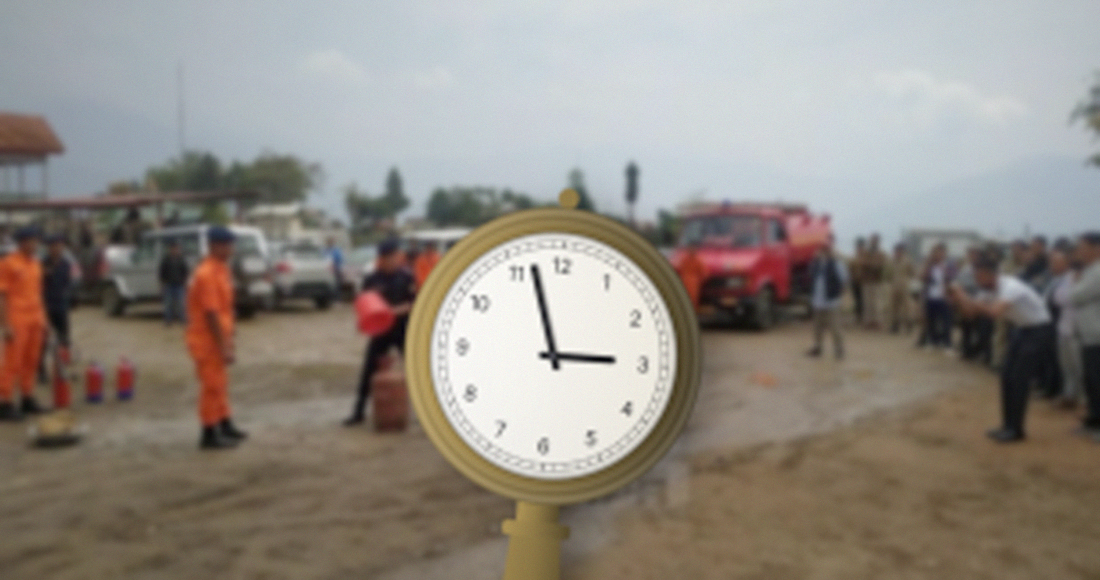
2:57
